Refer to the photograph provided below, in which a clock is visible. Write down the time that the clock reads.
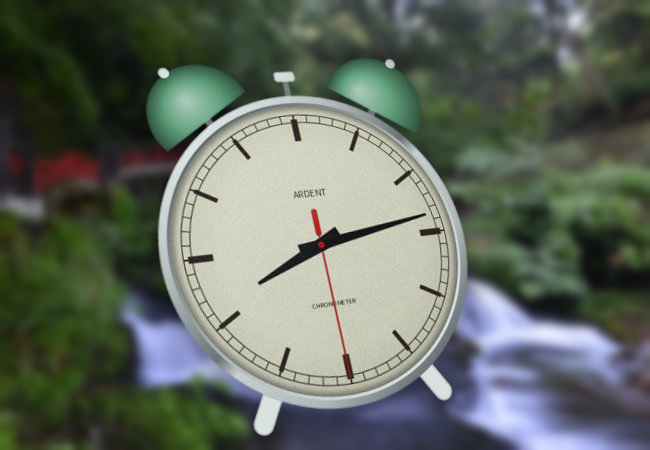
8:13:30
